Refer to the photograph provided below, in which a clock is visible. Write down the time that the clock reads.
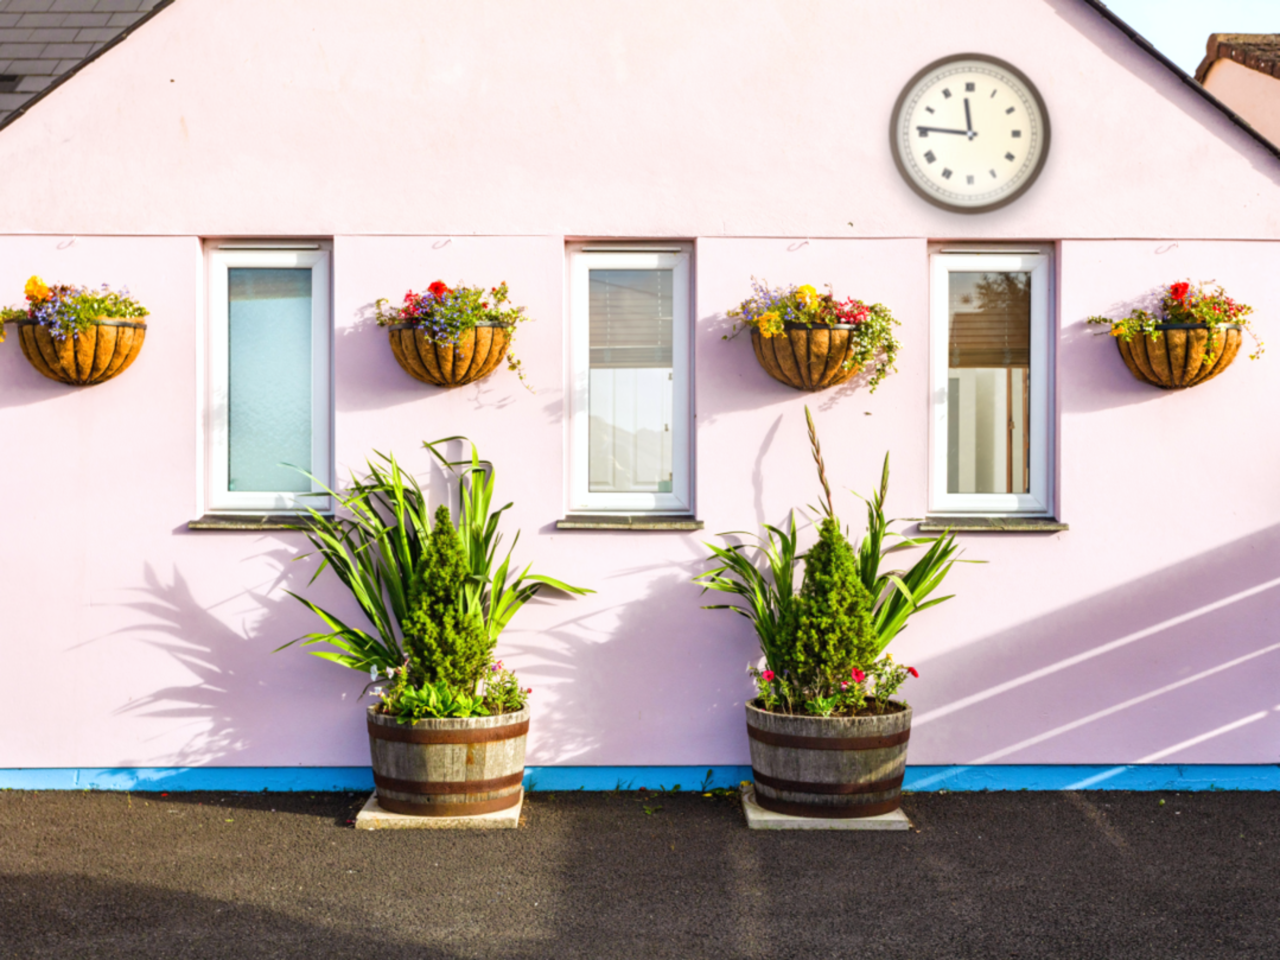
11:46
